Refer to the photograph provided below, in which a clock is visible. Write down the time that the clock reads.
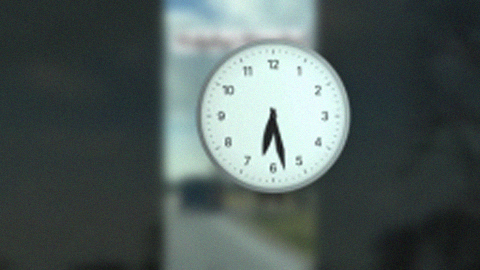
6:28
